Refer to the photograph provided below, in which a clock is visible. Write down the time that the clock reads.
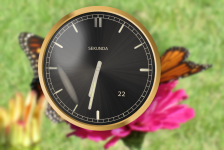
6:32
